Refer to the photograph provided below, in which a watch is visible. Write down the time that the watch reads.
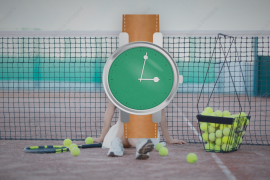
3:02
